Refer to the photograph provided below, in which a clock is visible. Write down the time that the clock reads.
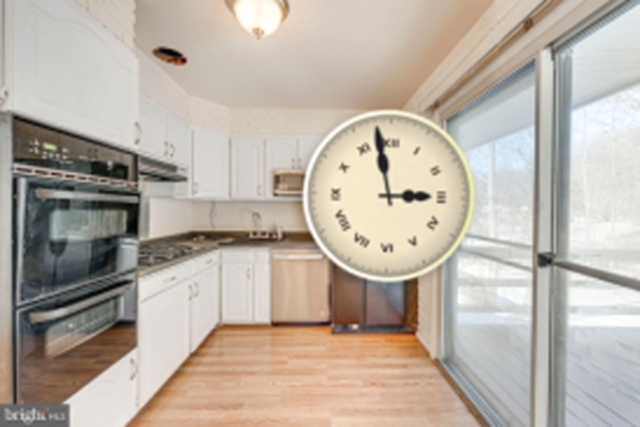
2:58
